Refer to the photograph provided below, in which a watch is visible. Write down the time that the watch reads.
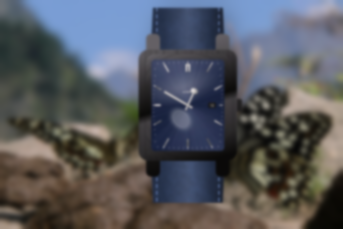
12:50
